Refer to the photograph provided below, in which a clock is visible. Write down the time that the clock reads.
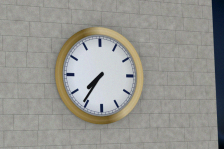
7:36
